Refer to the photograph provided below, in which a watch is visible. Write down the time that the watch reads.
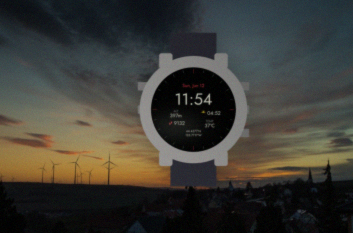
11:54
